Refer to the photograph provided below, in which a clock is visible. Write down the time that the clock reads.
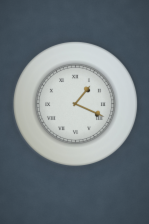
1:19
